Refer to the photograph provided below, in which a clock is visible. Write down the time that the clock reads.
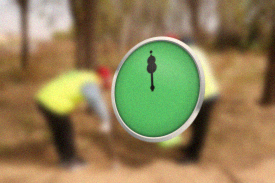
12:00
